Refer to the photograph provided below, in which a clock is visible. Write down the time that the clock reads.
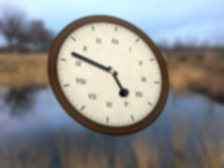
4:47
